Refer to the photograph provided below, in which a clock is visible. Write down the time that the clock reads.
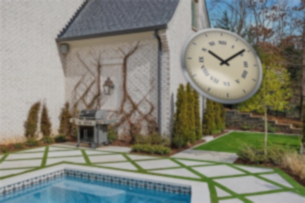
10:09
